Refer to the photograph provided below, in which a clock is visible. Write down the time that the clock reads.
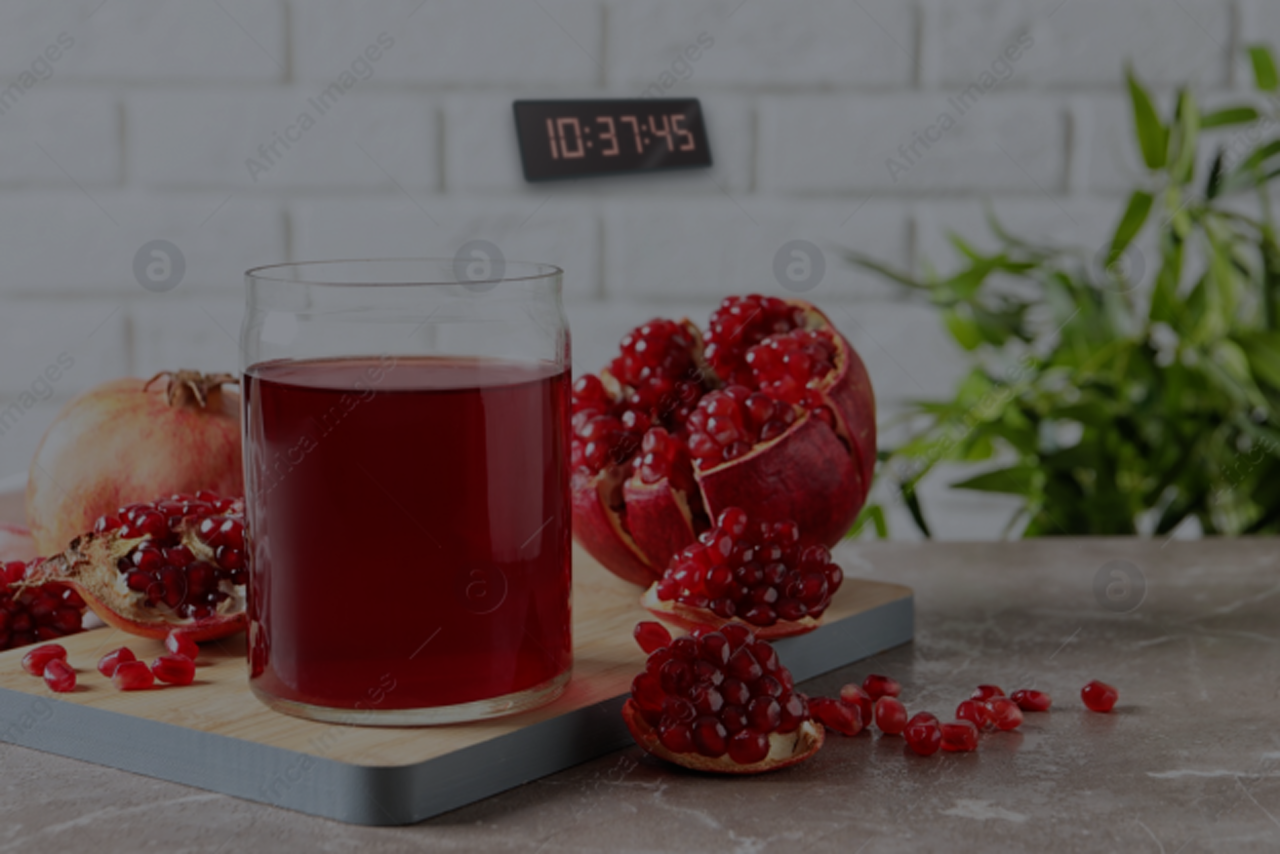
10:37:45
